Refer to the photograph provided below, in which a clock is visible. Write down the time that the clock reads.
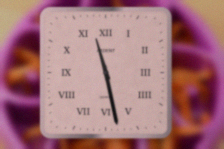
11:28
